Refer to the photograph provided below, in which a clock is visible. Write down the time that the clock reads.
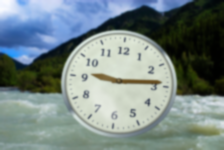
9:14
